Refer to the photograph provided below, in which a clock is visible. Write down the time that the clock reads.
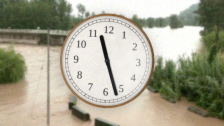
11:27
